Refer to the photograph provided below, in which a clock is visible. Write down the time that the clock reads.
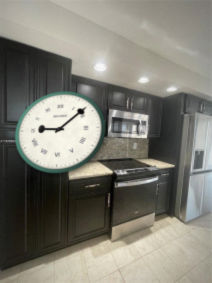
9:08
